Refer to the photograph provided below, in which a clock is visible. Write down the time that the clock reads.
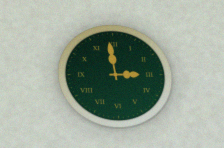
2:59
